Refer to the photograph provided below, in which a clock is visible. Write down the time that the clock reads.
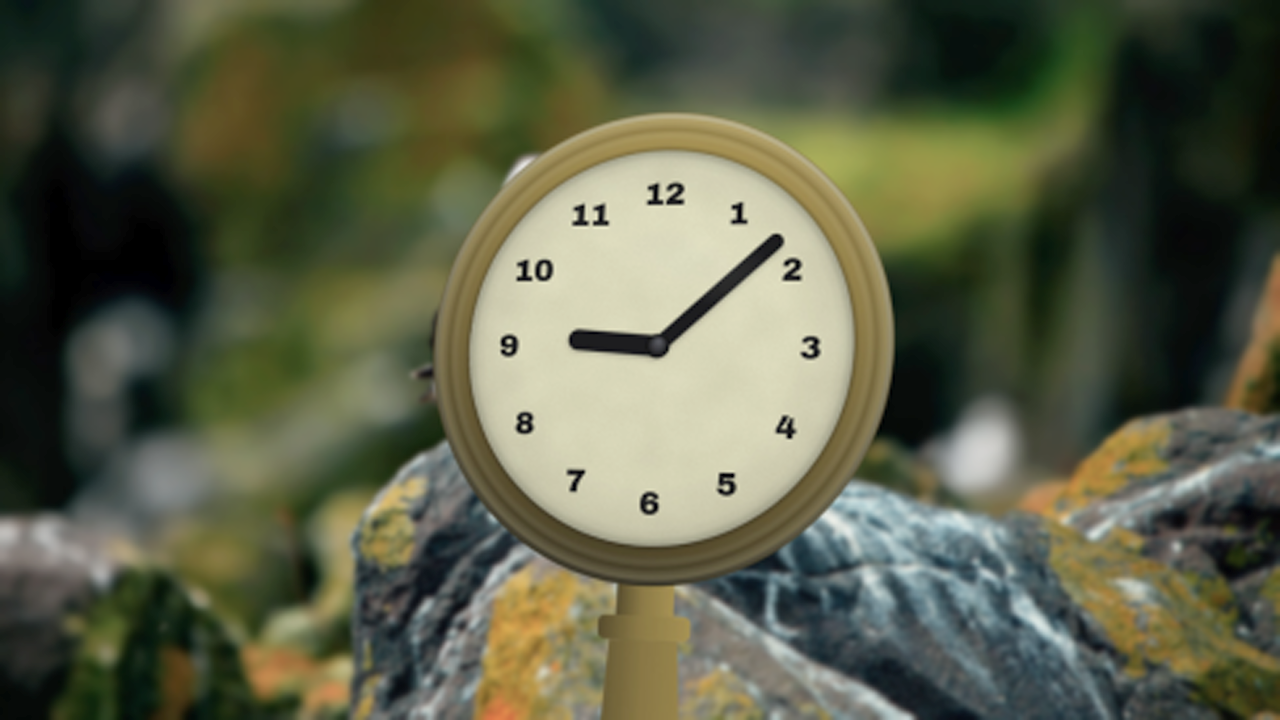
9:08
